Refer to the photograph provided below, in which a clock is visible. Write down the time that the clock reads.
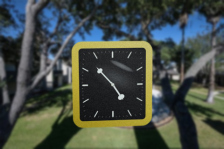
4:53
